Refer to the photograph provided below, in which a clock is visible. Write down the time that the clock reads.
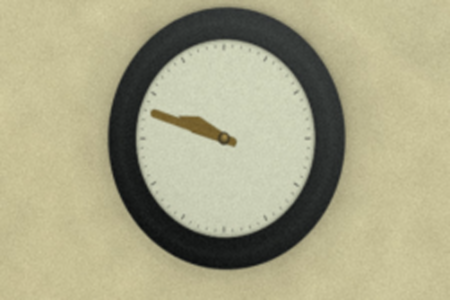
9:48
